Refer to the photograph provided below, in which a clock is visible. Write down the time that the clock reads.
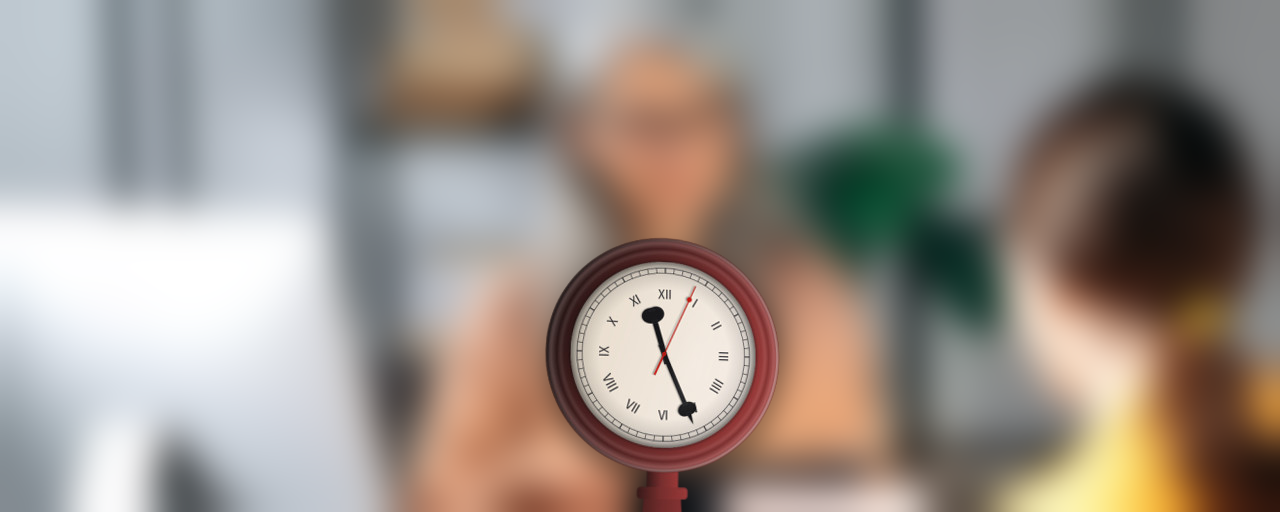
11:26:04
